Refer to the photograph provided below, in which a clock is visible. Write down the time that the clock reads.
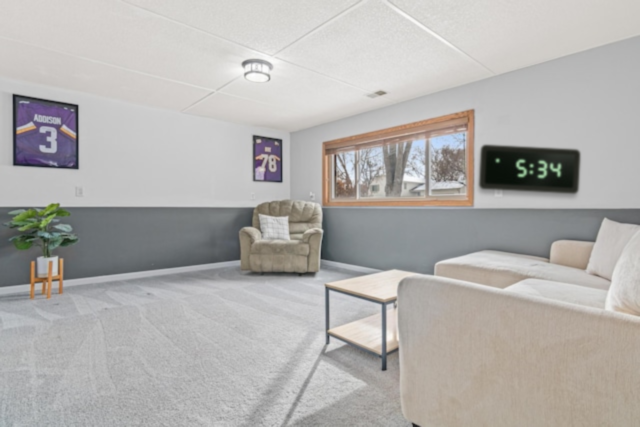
5:34
